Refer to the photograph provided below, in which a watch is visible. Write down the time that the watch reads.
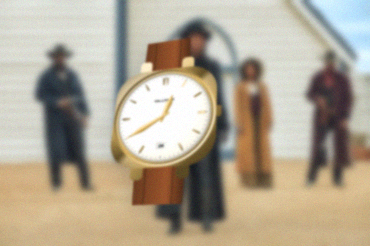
12:40
